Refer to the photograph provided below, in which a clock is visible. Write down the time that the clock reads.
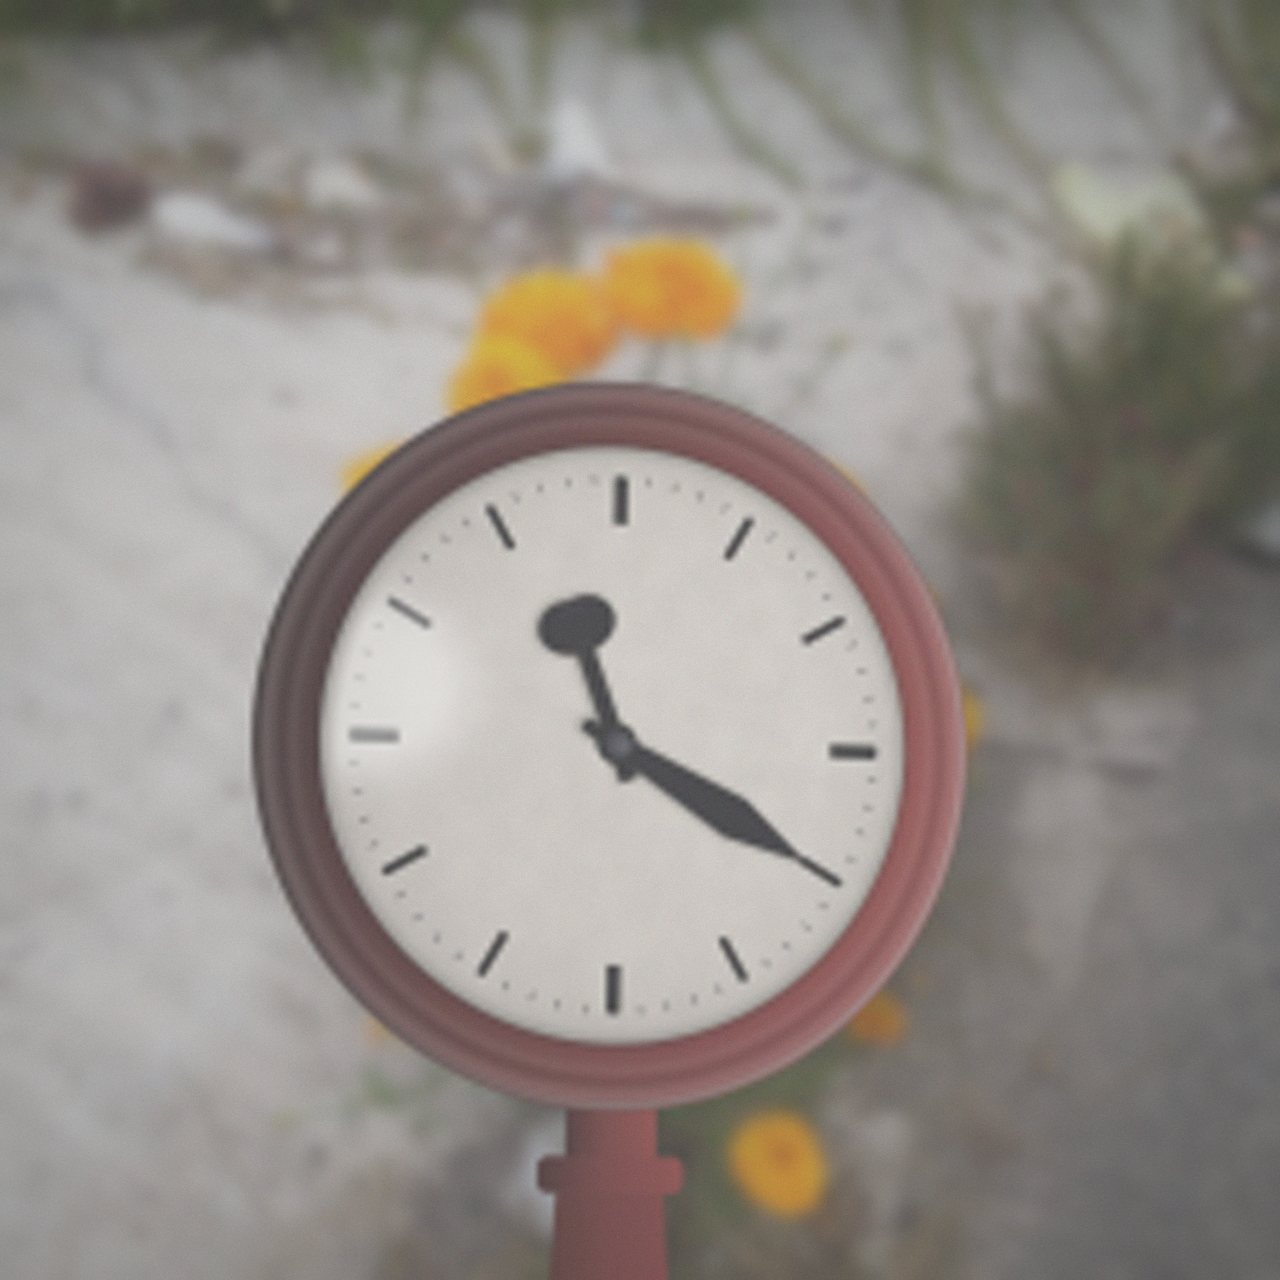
11:20
